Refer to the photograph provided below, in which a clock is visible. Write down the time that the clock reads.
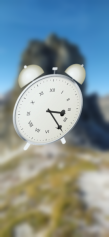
3:24
